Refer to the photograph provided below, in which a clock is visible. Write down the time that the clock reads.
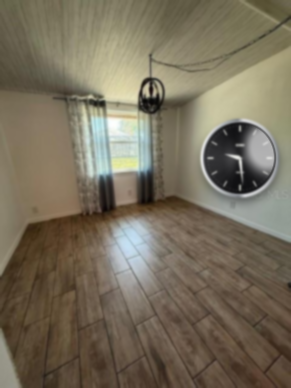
9:29
